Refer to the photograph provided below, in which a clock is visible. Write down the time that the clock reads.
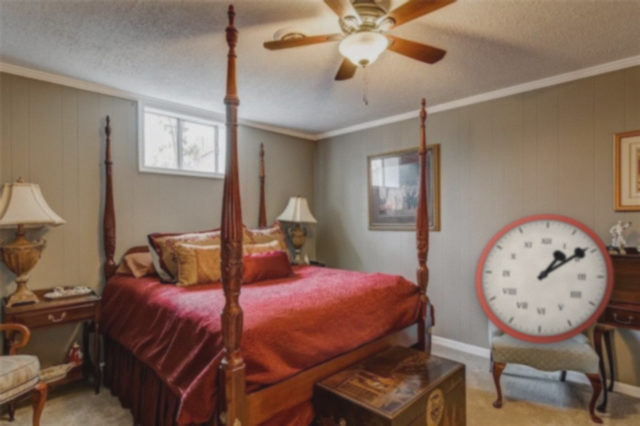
1:09
